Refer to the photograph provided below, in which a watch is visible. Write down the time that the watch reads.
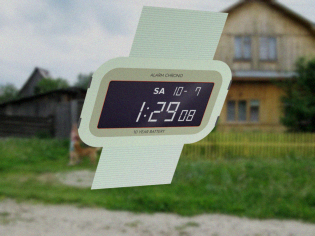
1:29:08
